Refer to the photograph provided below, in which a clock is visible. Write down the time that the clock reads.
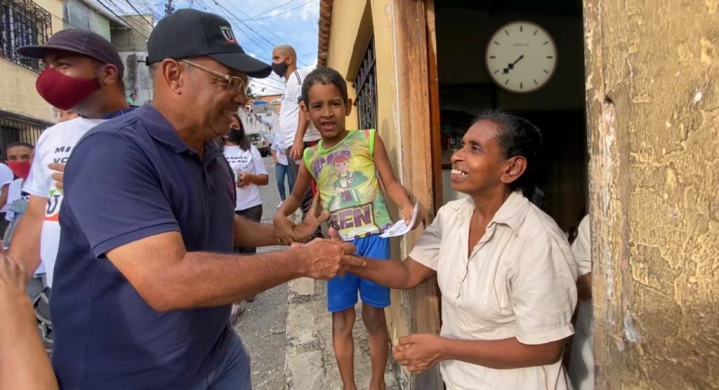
7:38
